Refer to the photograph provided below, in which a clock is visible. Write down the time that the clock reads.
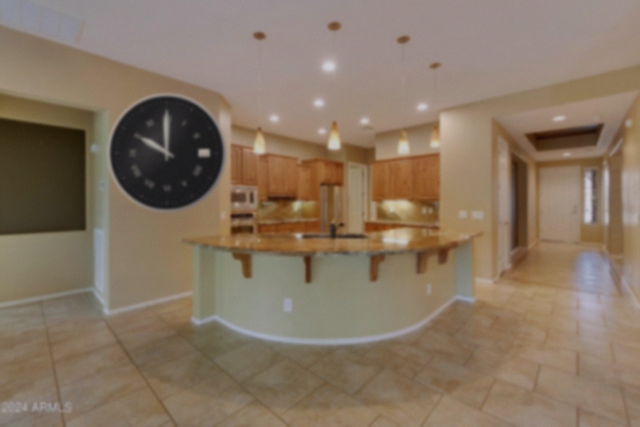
10:00
